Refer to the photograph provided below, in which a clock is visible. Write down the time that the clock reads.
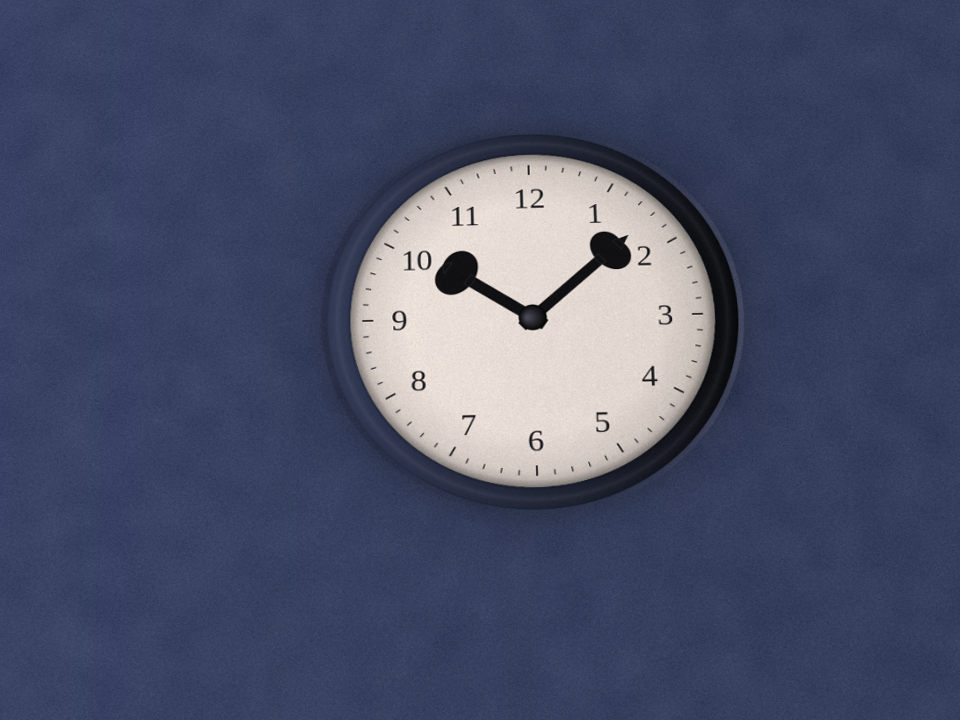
10:08
